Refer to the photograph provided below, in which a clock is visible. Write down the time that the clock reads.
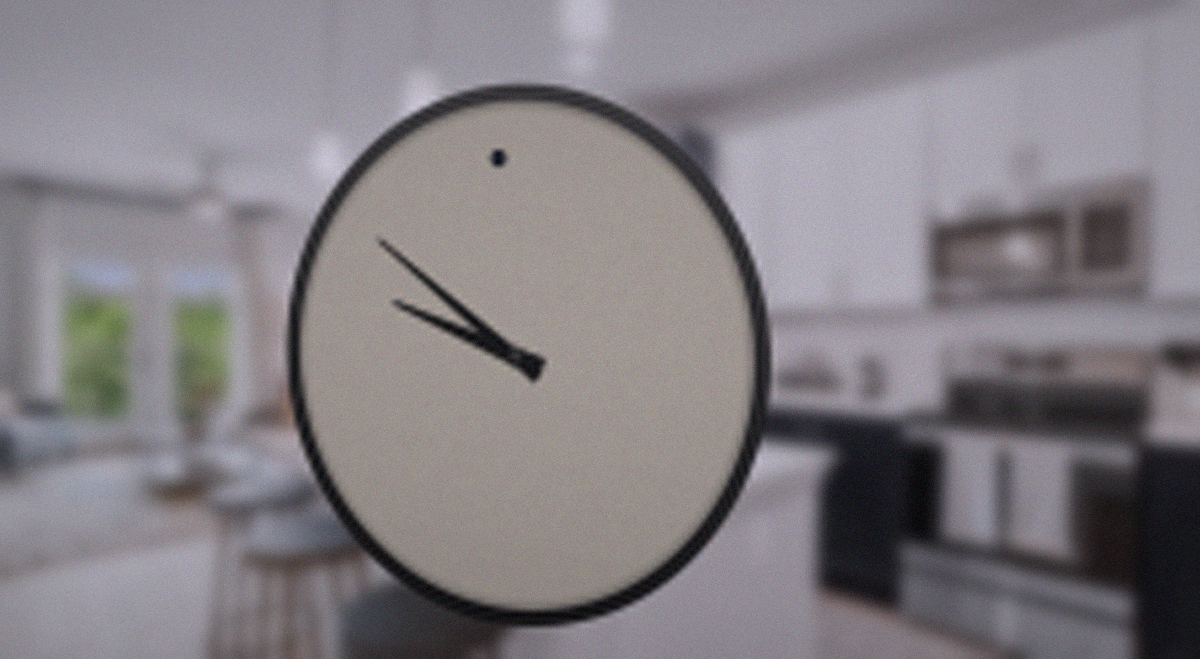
9:52
